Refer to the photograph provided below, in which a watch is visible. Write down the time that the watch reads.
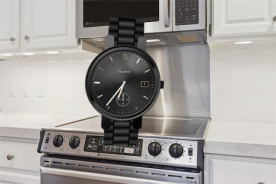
6:36
